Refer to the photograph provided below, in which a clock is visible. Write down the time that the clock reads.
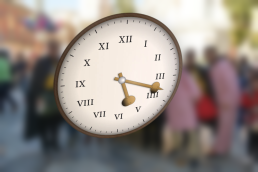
5:18
